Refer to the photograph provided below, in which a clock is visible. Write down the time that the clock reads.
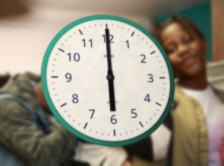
6:00
